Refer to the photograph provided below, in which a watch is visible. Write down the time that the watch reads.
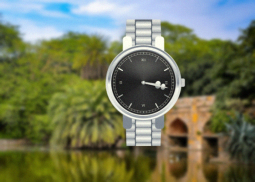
3:17
